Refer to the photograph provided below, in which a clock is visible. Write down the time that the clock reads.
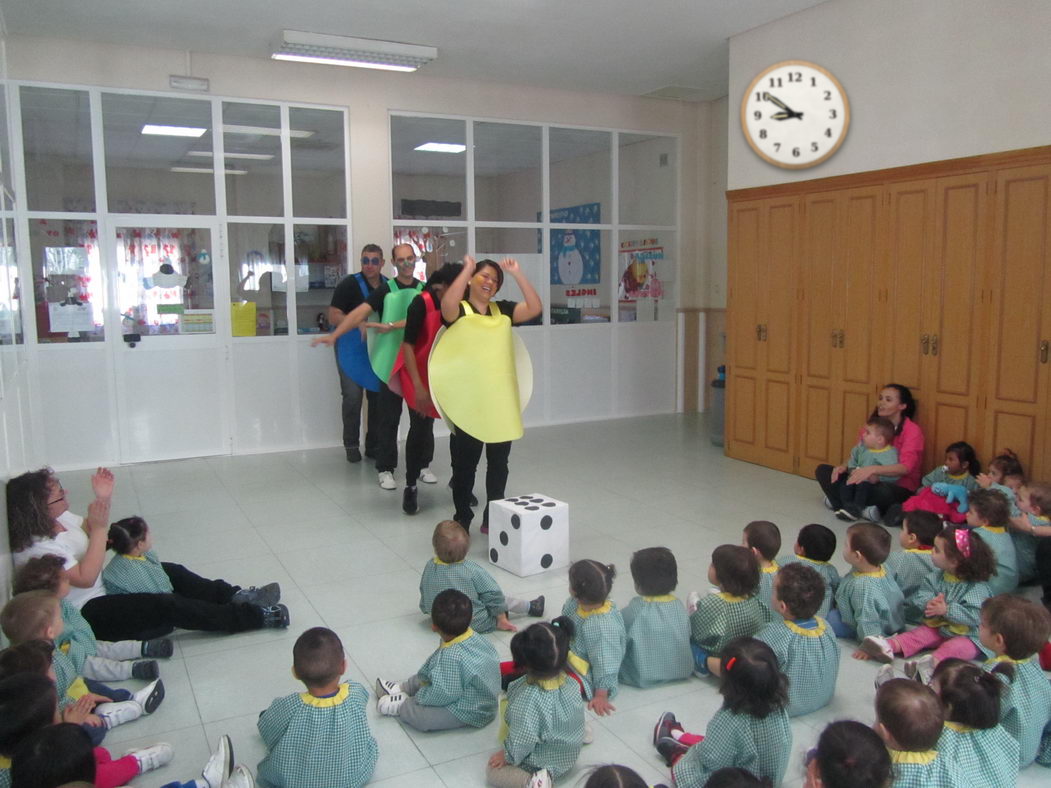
8:51
